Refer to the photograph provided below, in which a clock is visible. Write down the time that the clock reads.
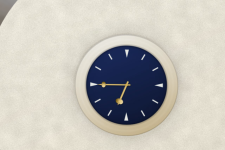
6:45
